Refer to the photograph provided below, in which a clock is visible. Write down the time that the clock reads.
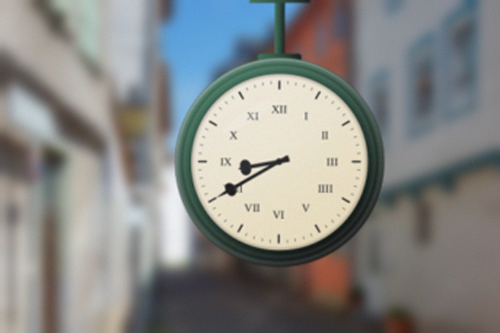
8:40
